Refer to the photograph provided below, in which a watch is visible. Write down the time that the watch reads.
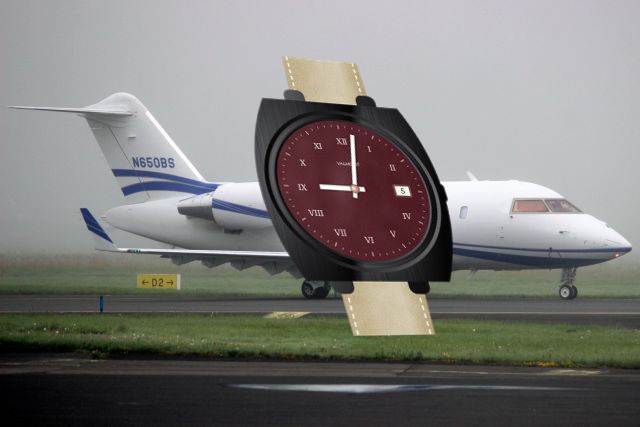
9:02
